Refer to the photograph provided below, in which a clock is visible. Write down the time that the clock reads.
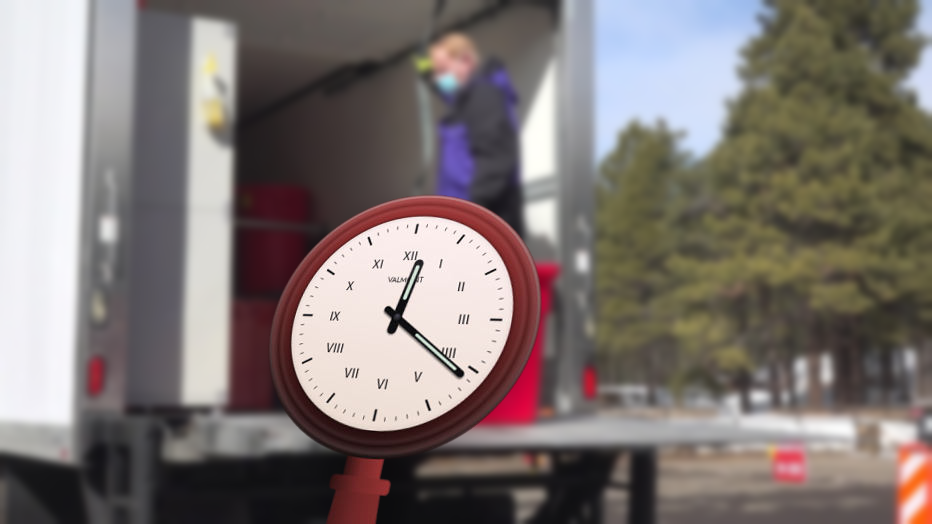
12:21
